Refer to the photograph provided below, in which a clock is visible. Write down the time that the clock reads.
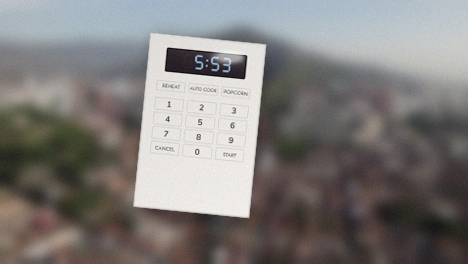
5:53
